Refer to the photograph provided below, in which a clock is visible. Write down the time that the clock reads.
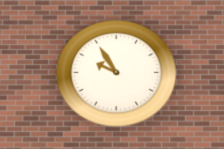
9:55
